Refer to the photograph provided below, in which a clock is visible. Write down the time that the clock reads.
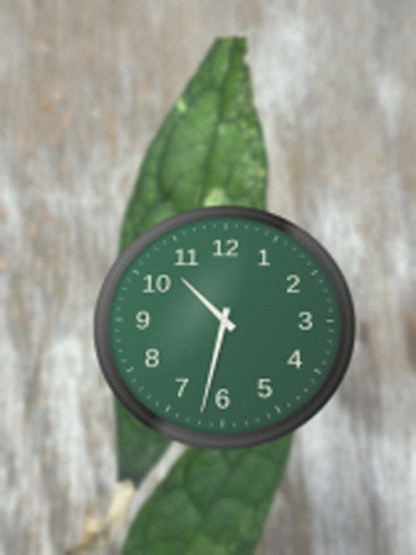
10:32
